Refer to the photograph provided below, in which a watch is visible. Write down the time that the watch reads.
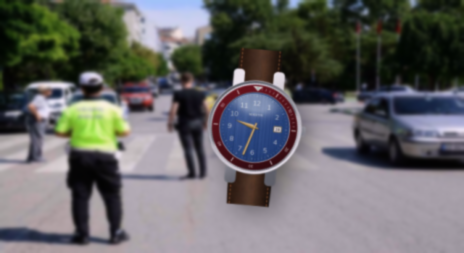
9:33
